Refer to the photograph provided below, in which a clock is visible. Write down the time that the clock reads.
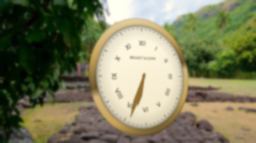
6:34
